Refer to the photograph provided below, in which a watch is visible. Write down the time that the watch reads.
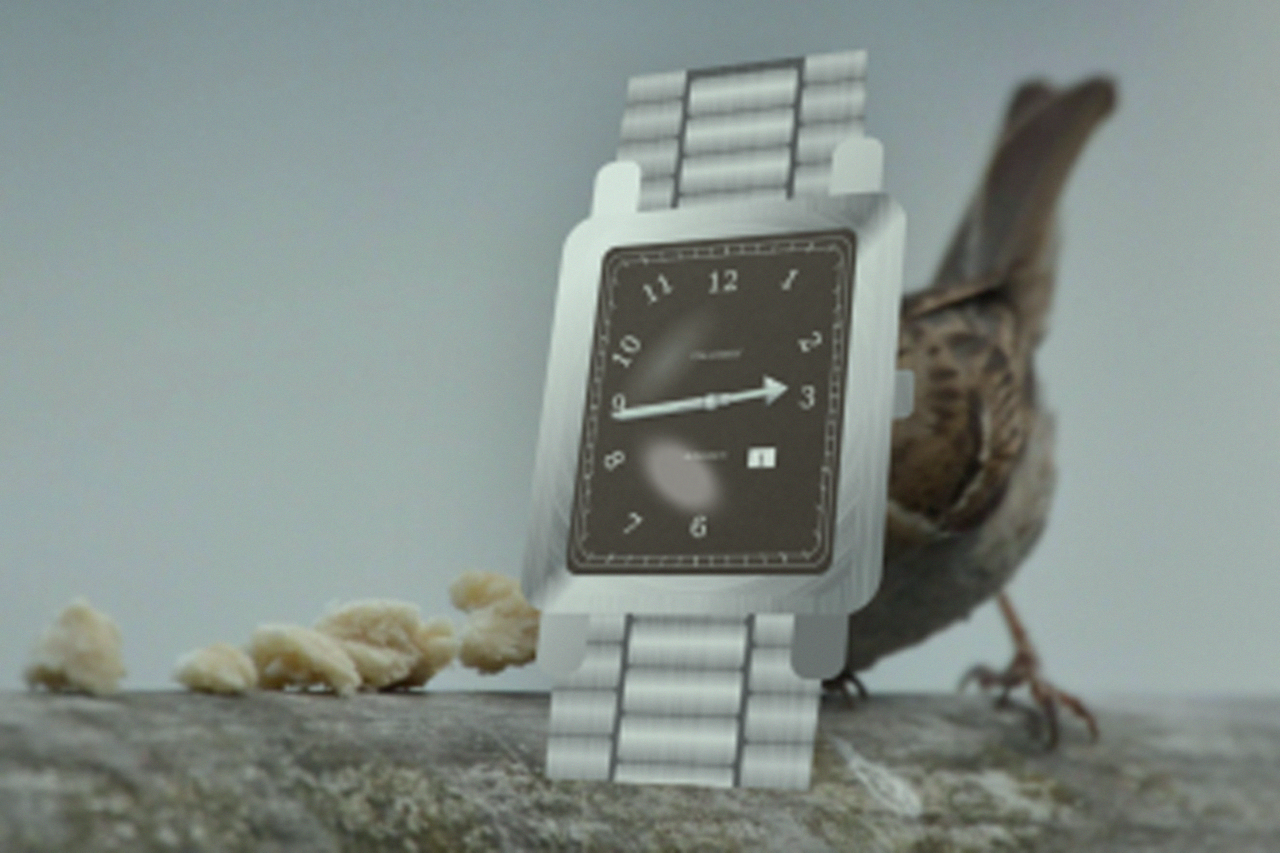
2:44
